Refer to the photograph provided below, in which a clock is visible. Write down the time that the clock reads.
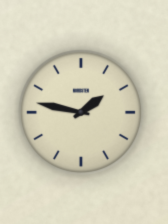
1:47
